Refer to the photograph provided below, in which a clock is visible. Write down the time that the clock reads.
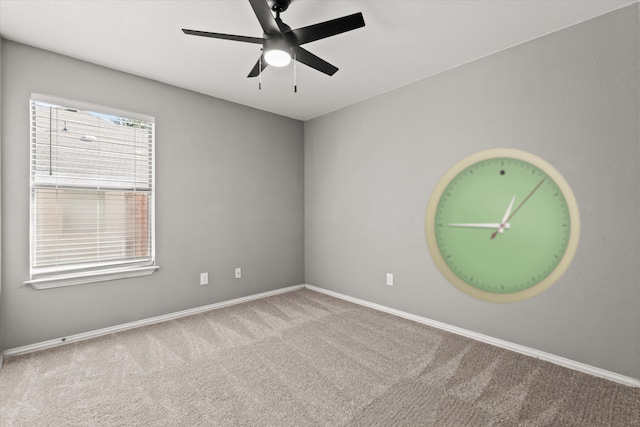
12:45:07
